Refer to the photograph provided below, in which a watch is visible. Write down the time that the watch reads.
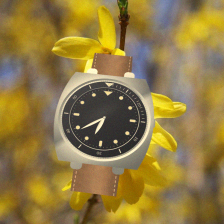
6:39
